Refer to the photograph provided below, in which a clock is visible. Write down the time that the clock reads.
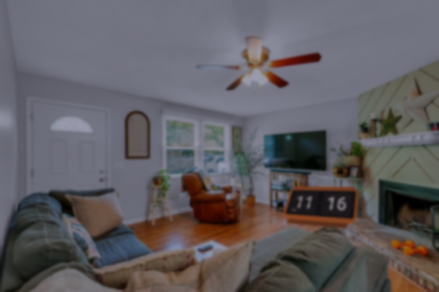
11:16
